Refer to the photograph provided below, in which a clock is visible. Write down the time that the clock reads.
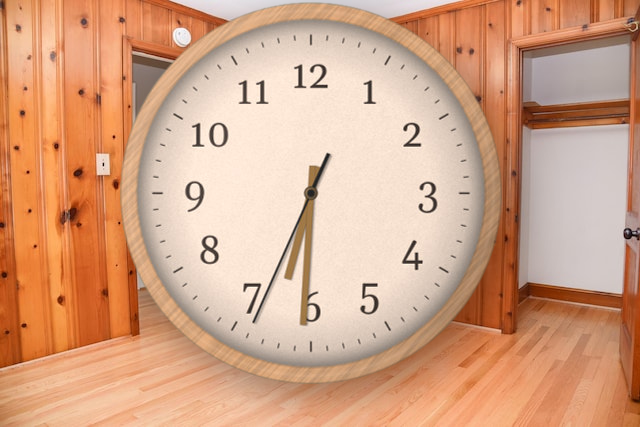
6:30:34
